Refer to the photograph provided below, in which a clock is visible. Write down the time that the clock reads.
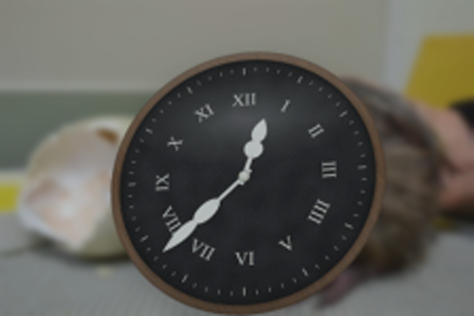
12:38
